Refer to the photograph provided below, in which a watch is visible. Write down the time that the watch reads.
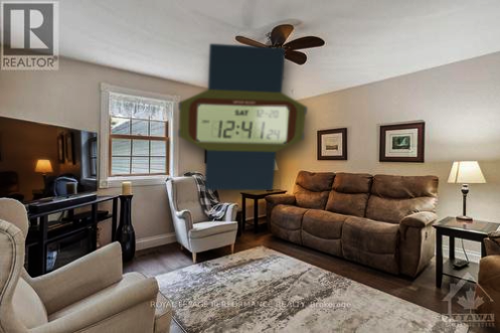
12:41
